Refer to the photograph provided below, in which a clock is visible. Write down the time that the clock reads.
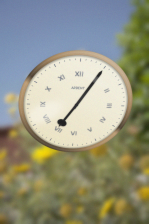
7:05
